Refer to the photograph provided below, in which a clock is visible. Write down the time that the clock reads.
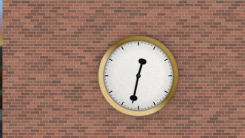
12:32
